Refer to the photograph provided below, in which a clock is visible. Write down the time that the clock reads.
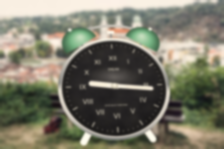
9:16
